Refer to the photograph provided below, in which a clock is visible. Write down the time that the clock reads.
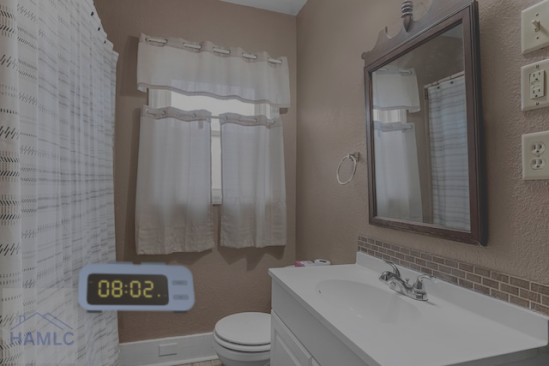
8:02
